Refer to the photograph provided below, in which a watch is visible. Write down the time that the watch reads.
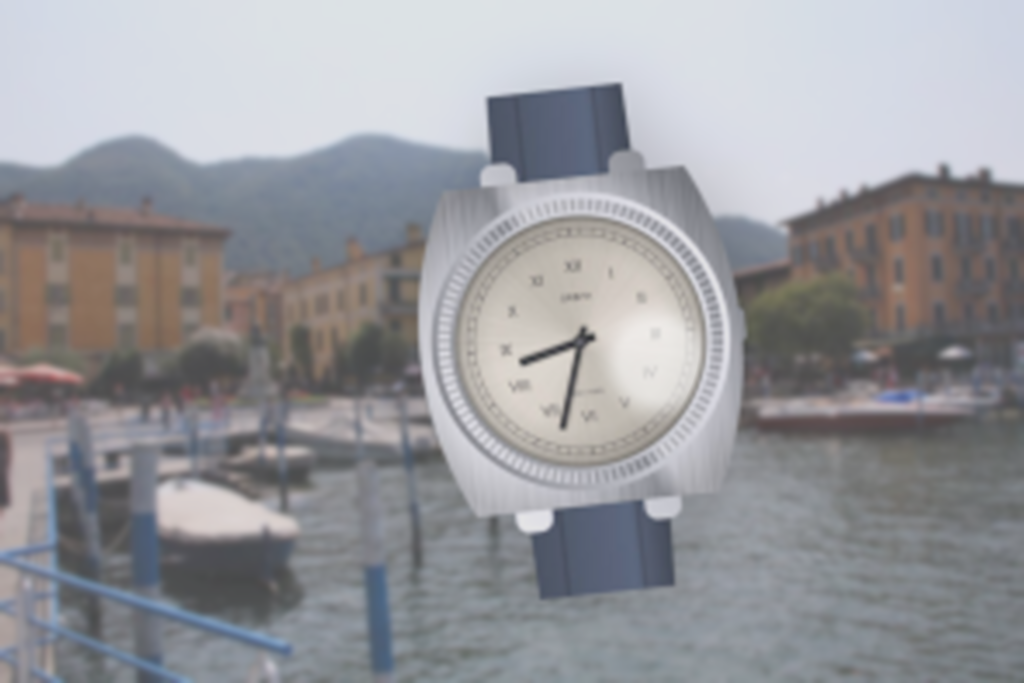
8:33
